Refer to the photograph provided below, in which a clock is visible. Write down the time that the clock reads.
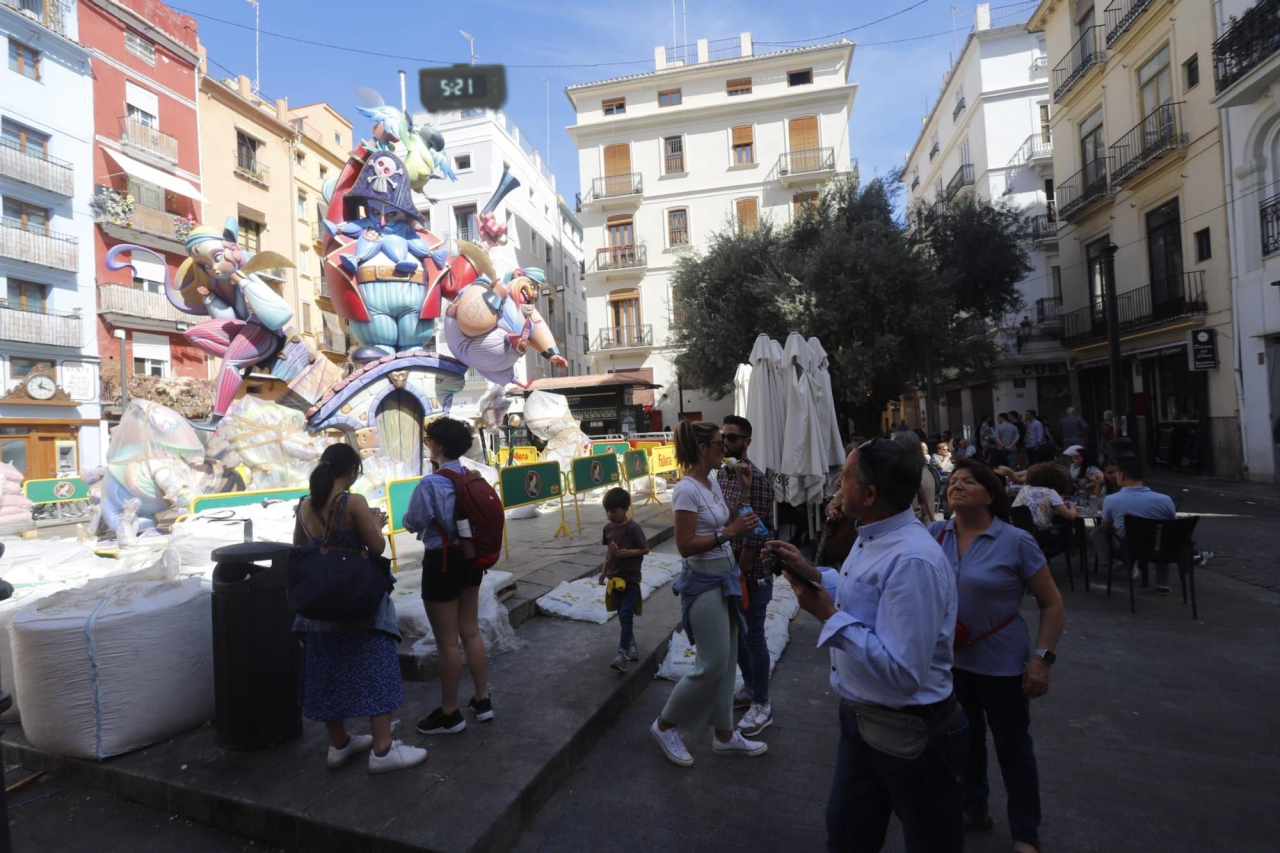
5:21
